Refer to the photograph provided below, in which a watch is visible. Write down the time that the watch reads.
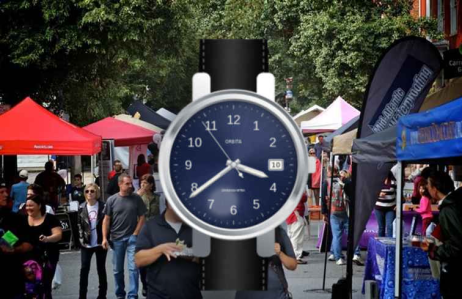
3:38:54
